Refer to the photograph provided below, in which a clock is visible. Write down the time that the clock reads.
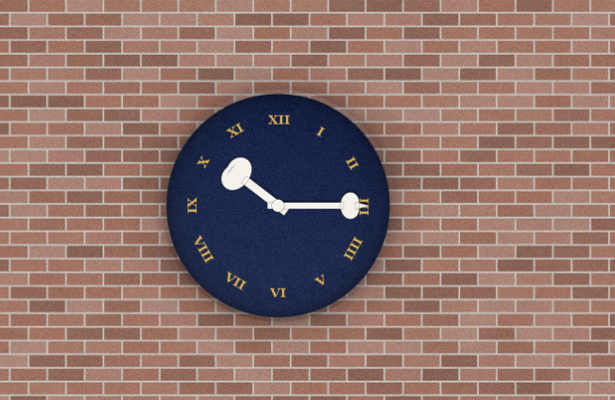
10:15
